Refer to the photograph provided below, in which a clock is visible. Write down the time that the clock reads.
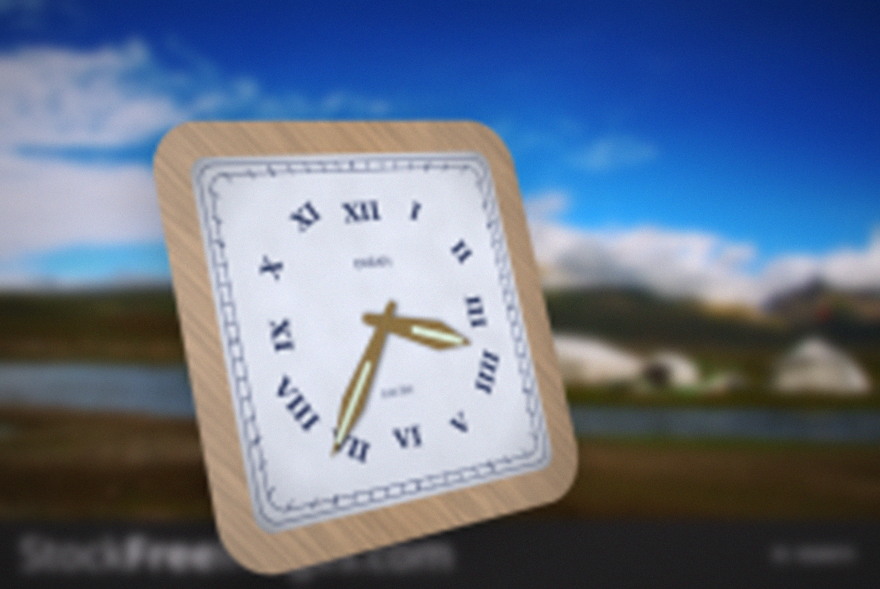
3:36
